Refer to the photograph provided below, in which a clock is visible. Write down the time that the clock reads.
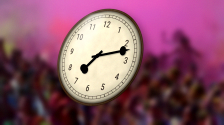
7:12
